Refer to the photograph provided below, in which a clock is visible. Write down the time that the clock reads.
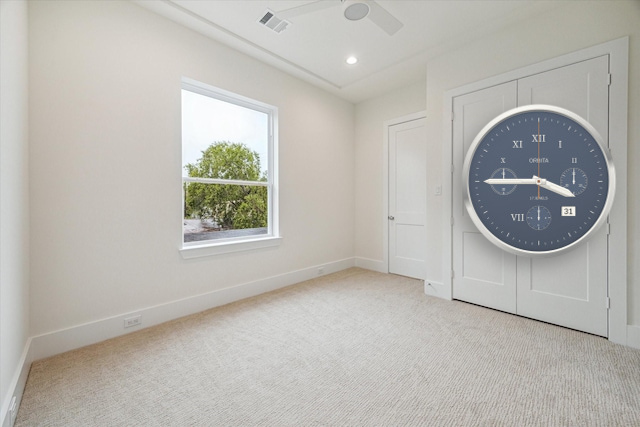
3:45
